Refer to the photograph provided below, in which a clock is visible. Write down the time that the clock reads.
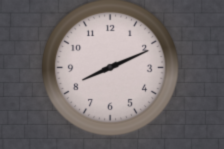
8:11
